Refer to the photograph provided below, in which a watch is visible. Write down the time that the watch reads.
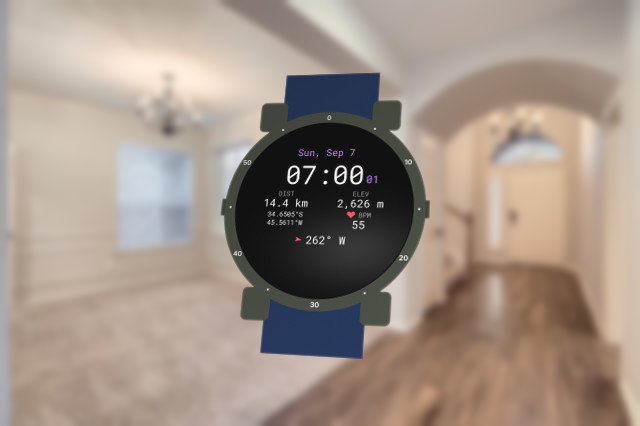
7:00:01
